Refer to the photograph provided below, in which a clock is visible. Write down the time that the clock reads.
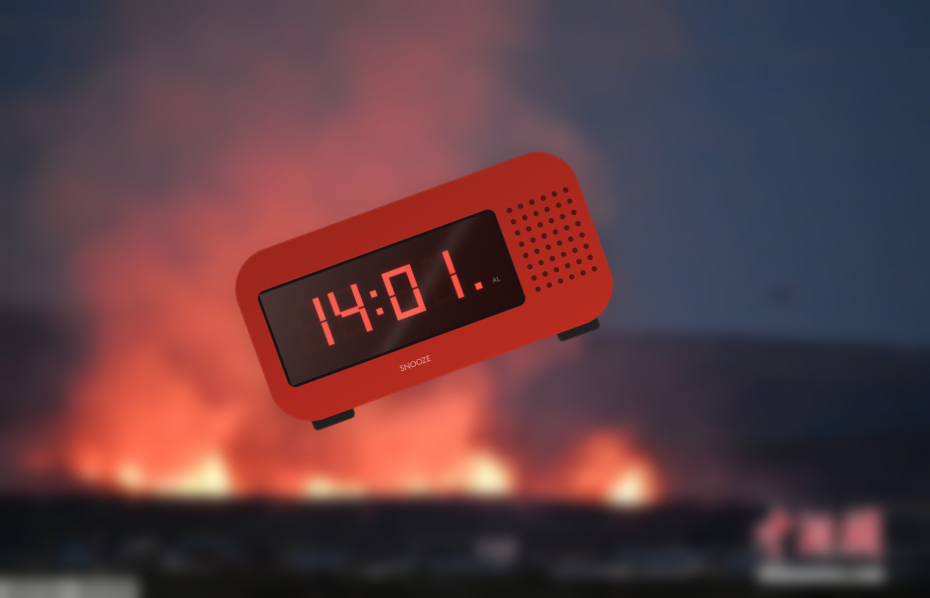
14:01
